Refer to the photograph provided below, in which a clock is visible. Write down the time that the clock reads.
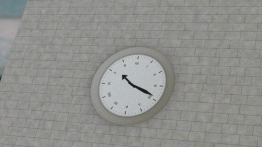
10:19
